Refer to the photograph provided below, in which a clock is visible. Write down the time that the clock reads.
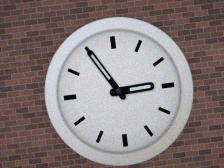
2:55
